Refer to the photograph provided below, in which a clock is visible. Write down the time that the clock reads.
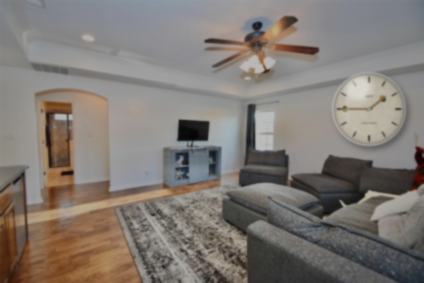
1:45
